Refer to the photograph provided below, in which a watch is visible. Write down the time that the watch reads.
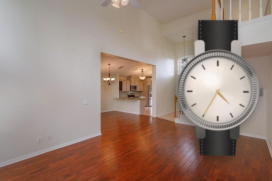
4:35
